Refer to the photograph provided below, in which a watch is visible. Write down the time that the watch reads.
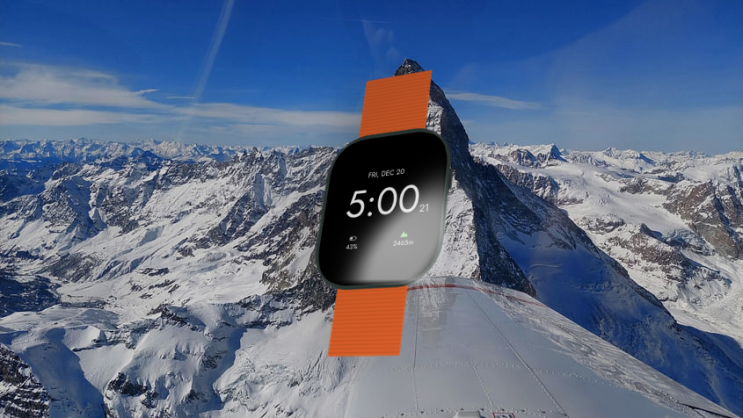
5:00:21
